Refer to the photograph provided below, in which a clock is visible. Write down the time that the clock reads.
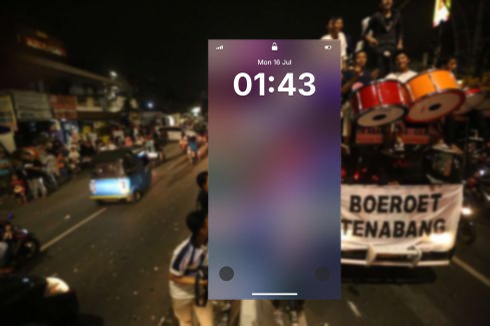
1:43
